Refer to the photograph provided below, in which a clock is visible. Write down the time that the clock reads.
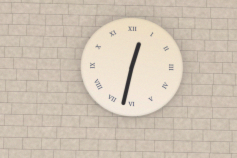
12:32
